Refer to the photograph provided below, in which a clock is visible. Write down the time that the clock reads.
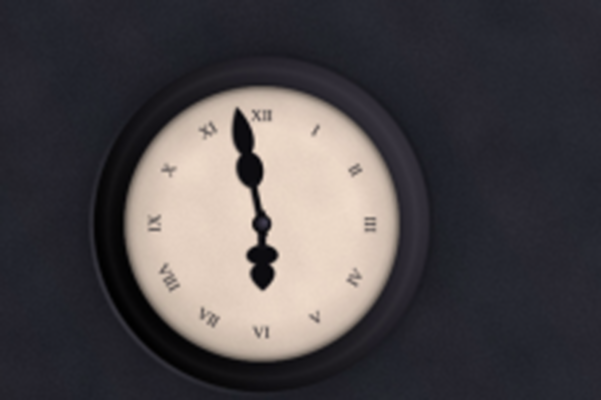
5:58
